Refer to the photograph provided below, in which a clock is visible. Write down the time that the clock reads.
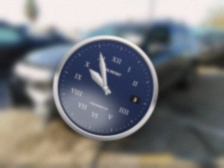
9:55
